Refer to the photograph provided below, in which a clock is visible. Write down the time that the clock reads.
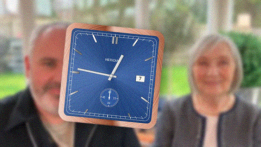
12:46
